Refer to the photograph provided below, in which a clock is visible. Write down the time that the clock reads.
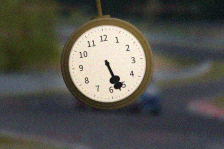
5:27
